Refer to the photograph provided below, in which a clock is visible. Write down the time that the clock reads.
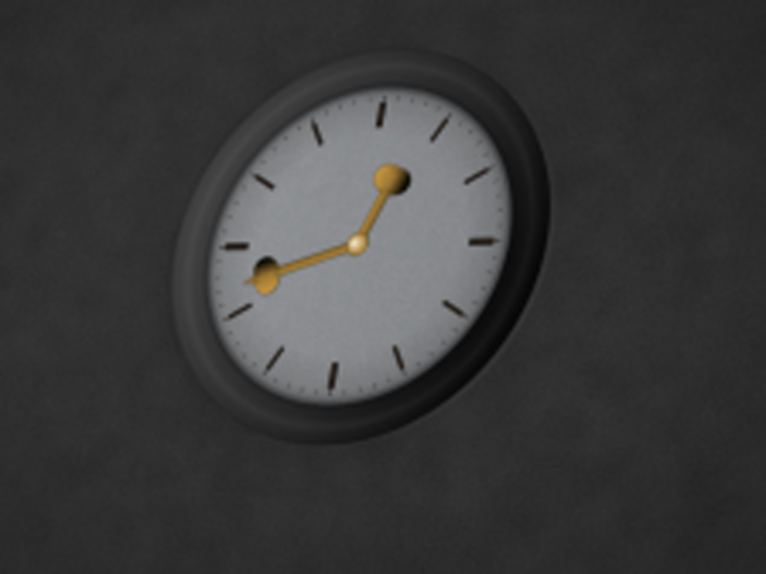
12:42
